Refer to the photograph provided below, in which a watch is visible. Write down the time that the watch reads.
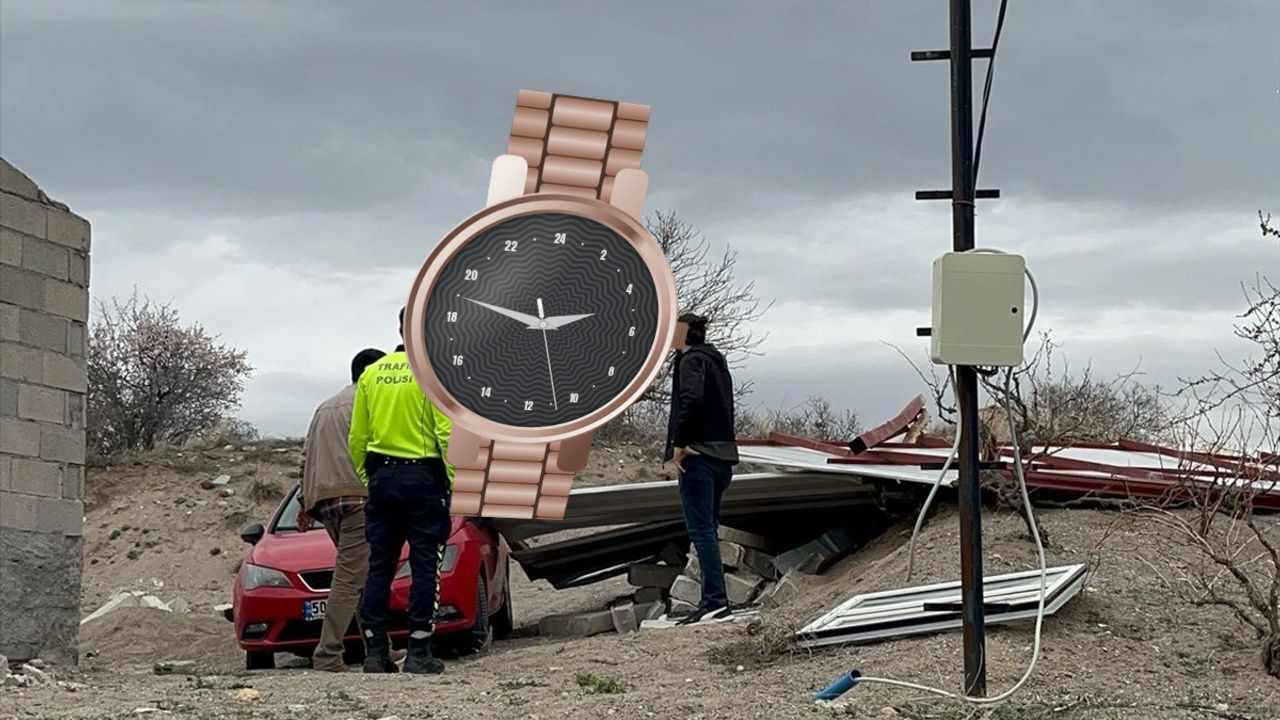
4:47:27
